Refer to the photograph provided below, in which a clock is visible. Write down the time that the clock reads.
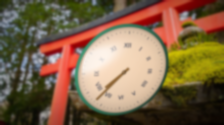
7:37
